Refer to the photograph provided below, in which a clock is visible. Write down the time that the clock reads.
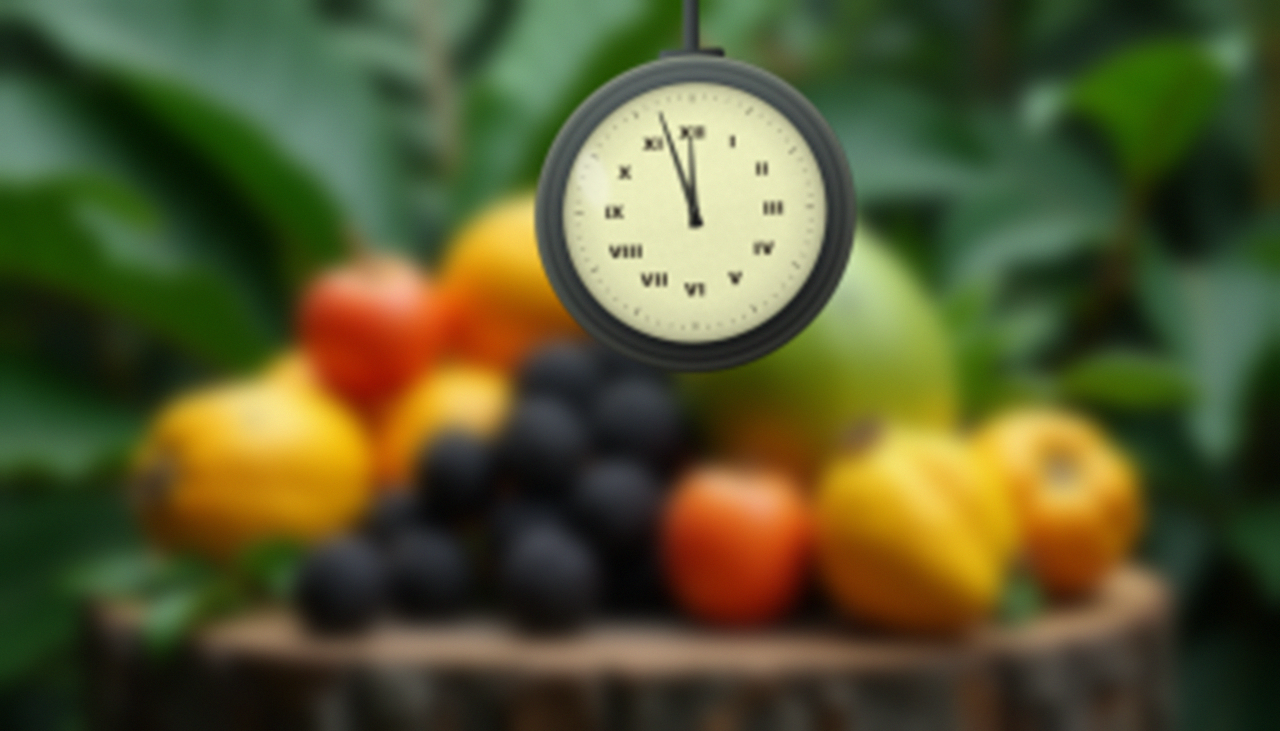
11:57
